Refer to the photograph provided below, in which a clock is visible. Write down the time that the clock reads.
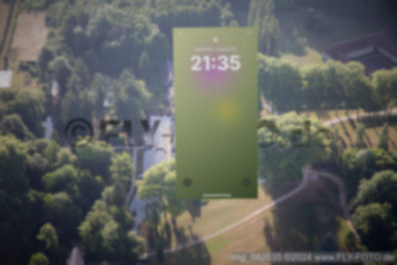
21:35
